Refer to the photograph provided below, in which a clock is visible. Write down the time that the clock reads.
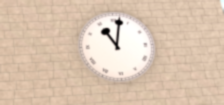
11:02
